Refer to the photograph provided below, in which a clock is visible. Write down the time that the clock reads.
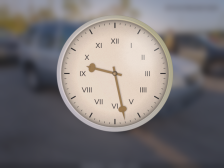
9:28
